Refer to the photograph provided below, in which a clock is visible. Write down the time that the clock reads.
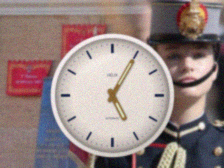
5:05
